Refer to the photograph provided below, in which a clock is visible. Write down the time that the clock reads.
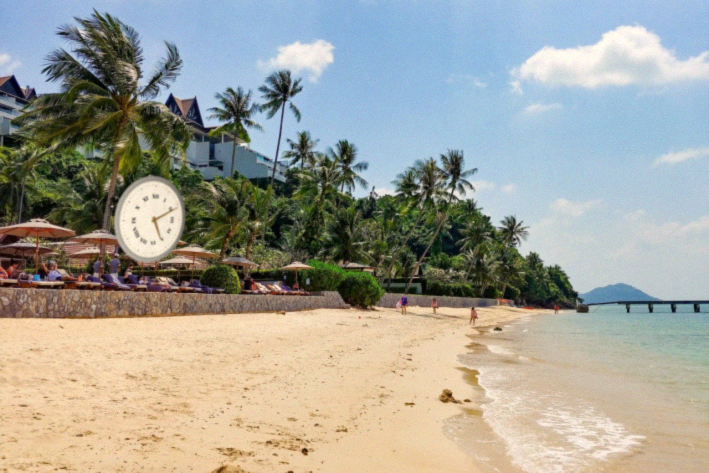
5:11
